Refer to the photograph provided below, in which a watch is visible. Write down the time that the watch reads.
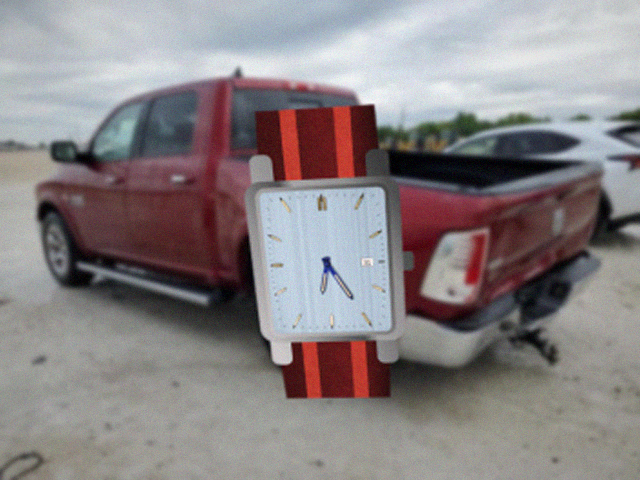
6:25
